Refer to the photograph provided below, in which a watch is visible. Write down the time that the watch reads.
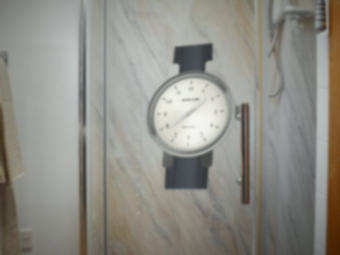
1:39
